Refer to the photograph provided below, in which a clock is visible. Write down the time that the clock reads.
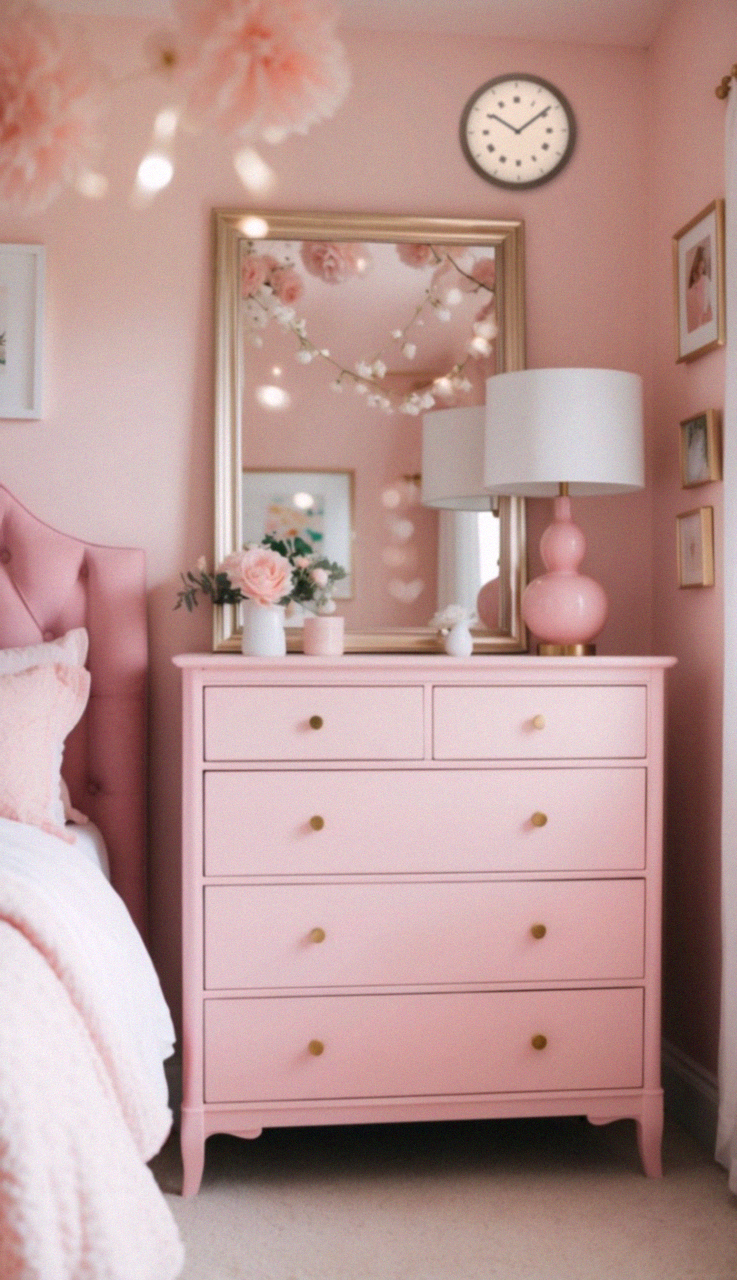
10:09
